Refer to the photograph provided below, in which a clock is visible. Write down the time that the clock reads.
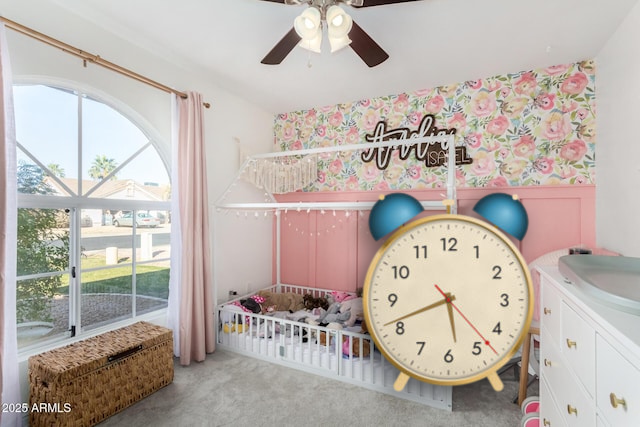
5:41:23
